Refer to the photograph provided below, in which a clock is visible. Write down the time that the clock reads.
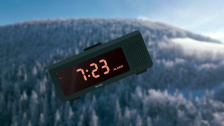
7:23
